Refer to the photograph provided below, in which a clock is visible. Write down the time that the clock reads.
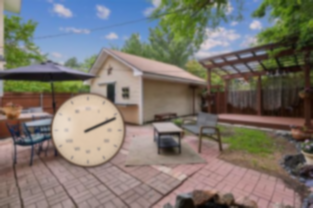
2:11
